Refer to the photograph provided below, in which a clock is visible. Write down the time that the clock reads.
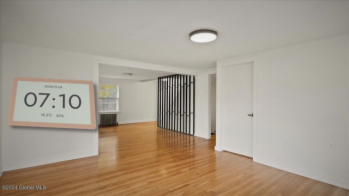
7:10
